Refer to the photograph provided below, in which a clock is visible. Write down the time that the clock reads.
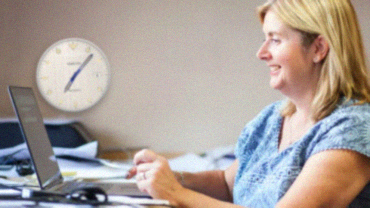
7:07
